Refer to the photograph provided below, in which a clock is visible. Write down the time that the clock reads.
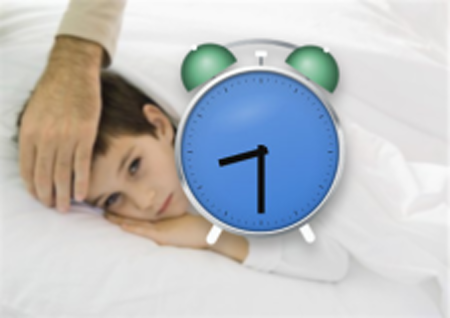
8:30
